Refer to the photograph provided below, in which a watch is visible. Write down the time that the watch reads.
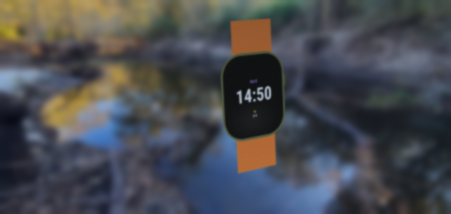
14:50
